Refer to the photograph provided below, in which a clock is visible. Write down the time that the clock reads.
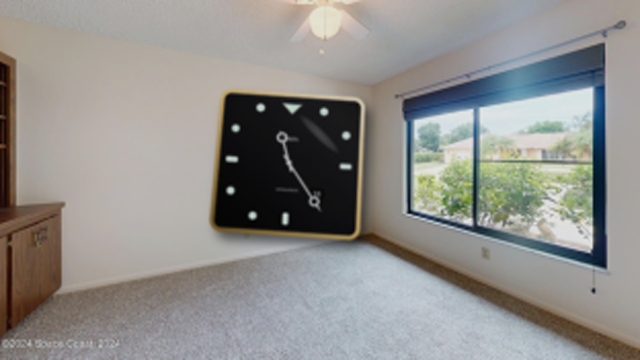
11:24
